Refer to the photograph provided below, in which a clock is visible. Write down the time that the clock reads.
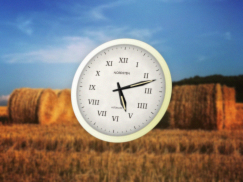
5:12
